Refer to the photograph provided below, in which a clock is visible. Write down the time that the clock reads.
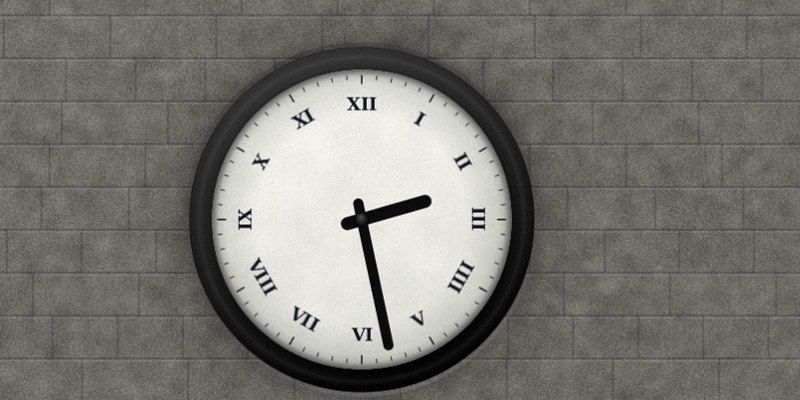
2:28
